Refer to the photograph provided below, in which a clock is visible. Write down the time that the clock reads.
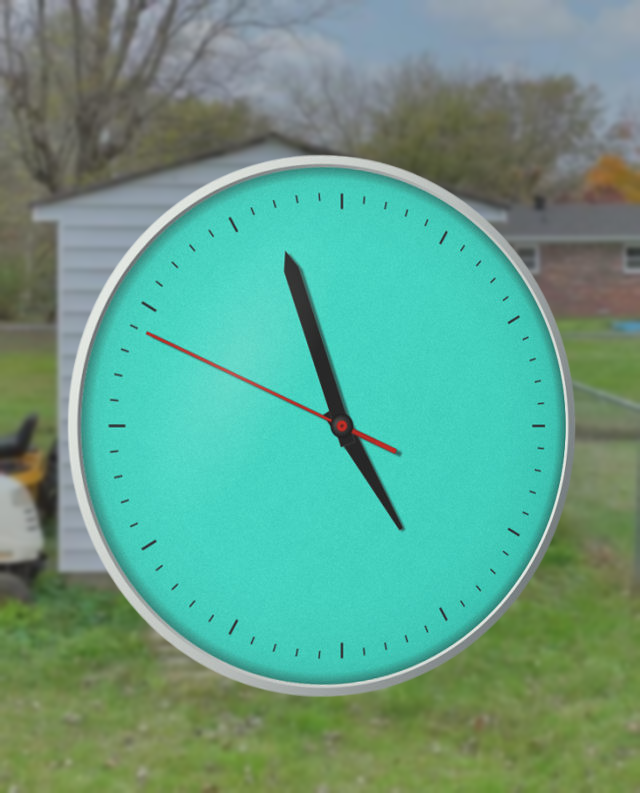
4:56:49
